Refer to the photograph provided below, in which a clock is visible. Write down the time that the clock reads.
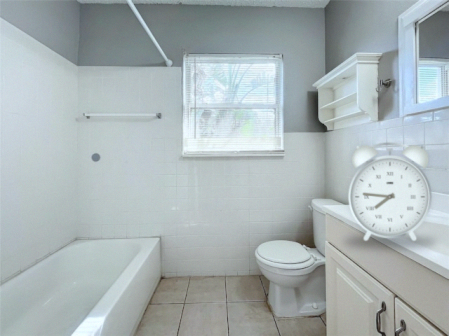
7:46
